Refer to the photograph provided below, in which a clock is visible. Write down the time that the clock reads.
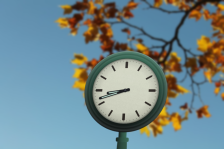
8:42
